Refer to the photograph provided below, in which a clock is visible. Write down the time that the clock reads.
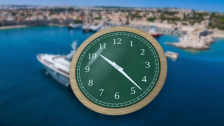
10:23
